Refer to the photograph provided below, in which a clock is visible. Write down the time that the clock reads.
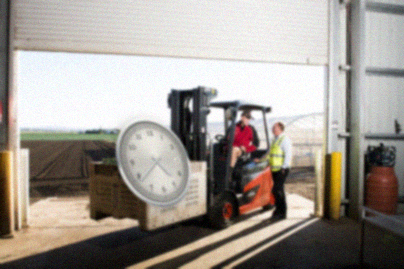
4:39
